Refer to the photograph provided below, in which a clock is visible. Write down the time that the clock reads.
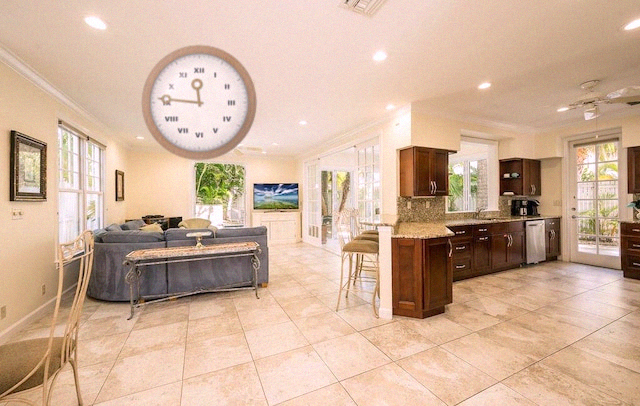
11:46
